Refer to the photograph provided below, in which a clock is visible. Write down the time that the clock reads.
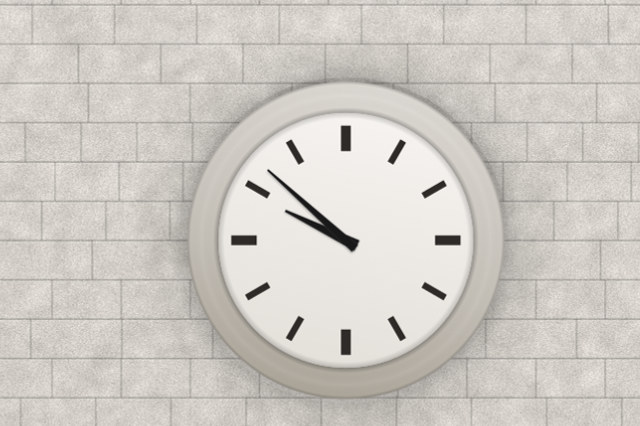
9:52
